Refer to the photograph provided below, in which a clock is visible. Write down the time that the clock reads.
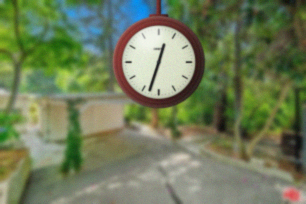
12:33
